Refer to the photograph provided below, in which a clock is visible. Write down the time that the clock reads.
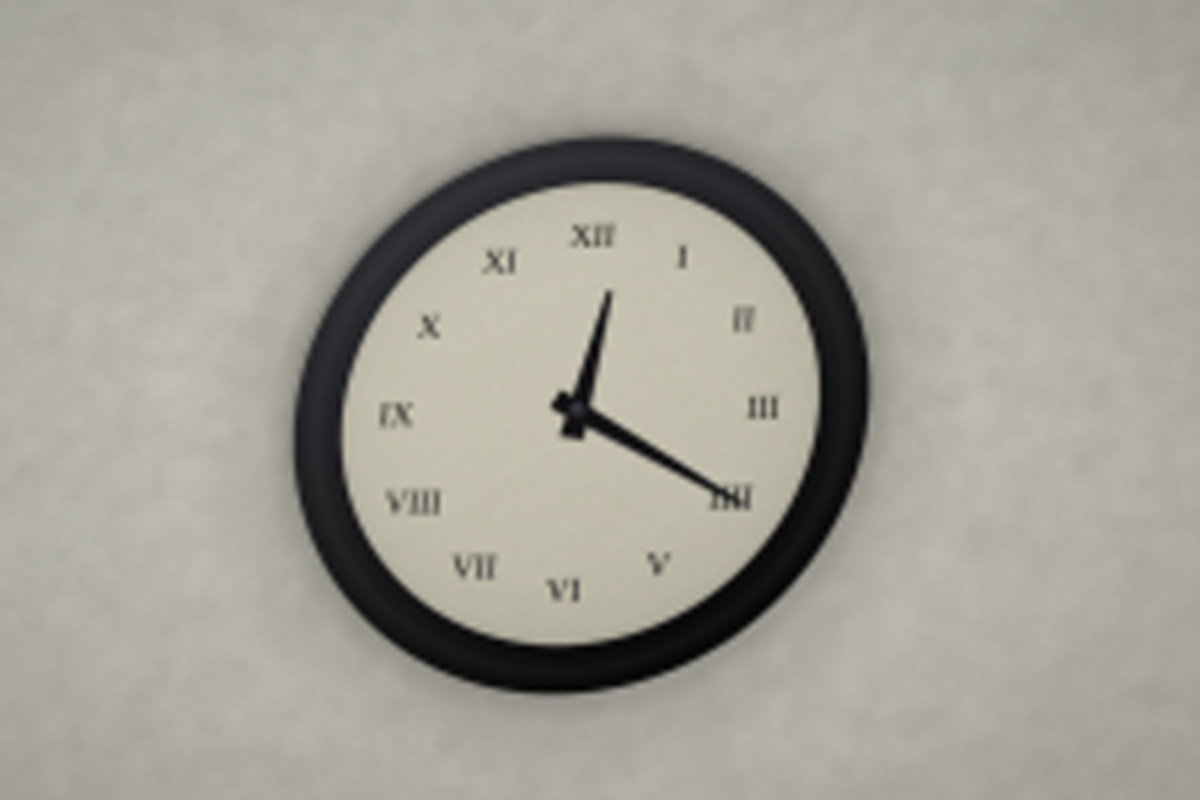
12:20
